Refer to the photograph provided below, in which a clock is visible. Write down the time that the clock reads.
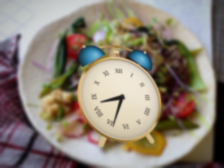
8:34
